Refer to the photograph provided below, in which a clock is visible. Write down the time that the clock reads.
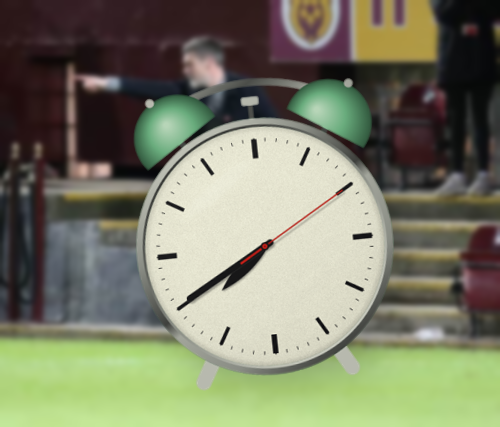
7:40:10
